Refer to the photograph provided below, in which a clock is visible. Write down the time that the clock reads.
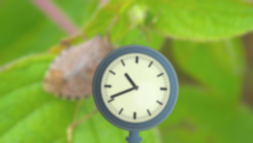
10:41
